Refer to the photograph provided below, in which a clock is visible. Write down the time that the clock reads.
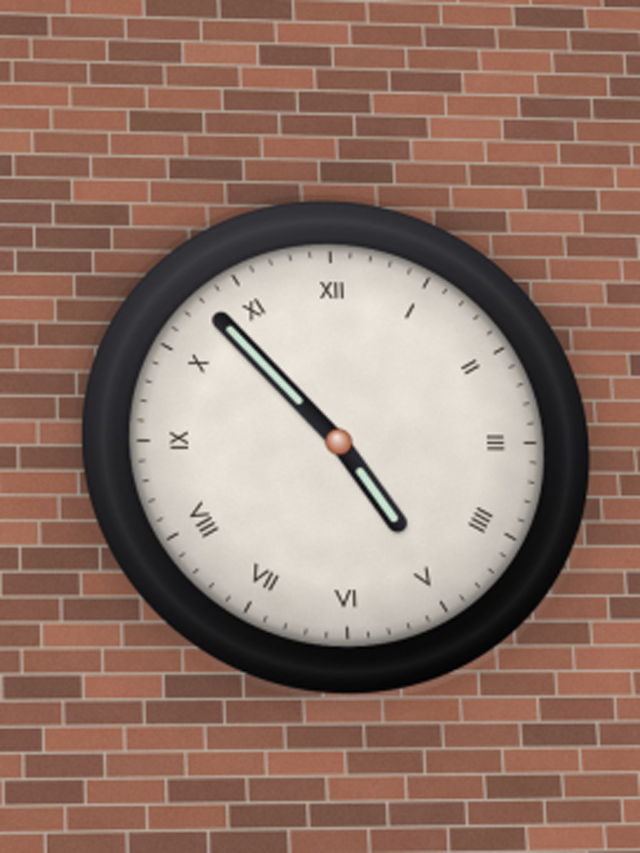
4:53
